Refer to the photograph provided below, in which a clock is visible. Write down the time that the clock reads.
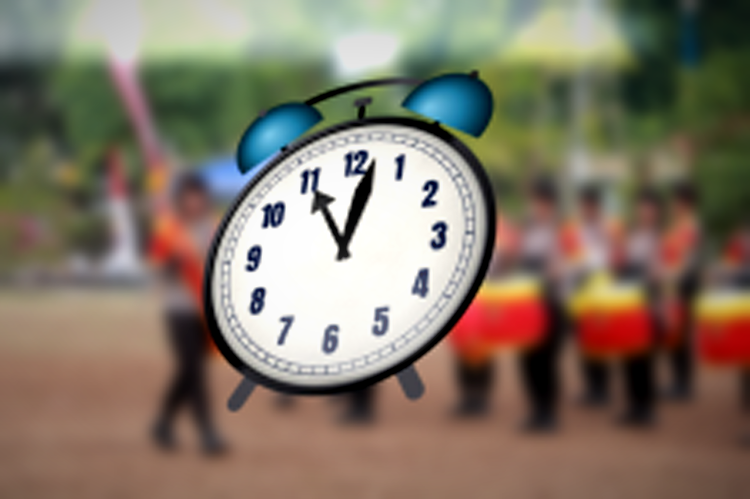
11:02
